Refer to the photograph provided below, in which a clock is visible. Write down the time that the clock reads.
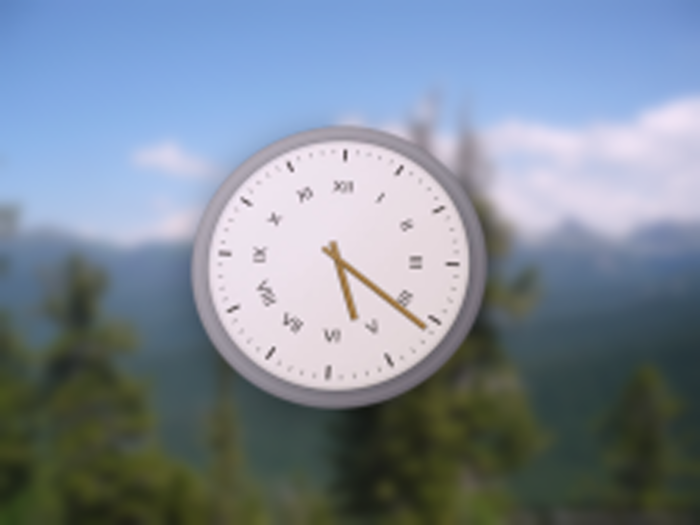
5:21
